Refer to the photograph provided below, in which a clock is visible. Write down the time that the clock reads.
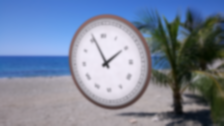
1:56
